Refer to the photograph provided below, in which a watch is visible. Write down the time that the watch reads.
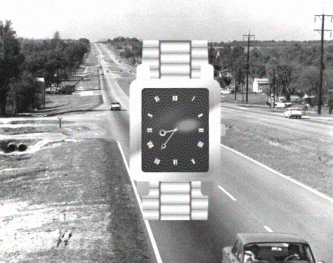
8:36
